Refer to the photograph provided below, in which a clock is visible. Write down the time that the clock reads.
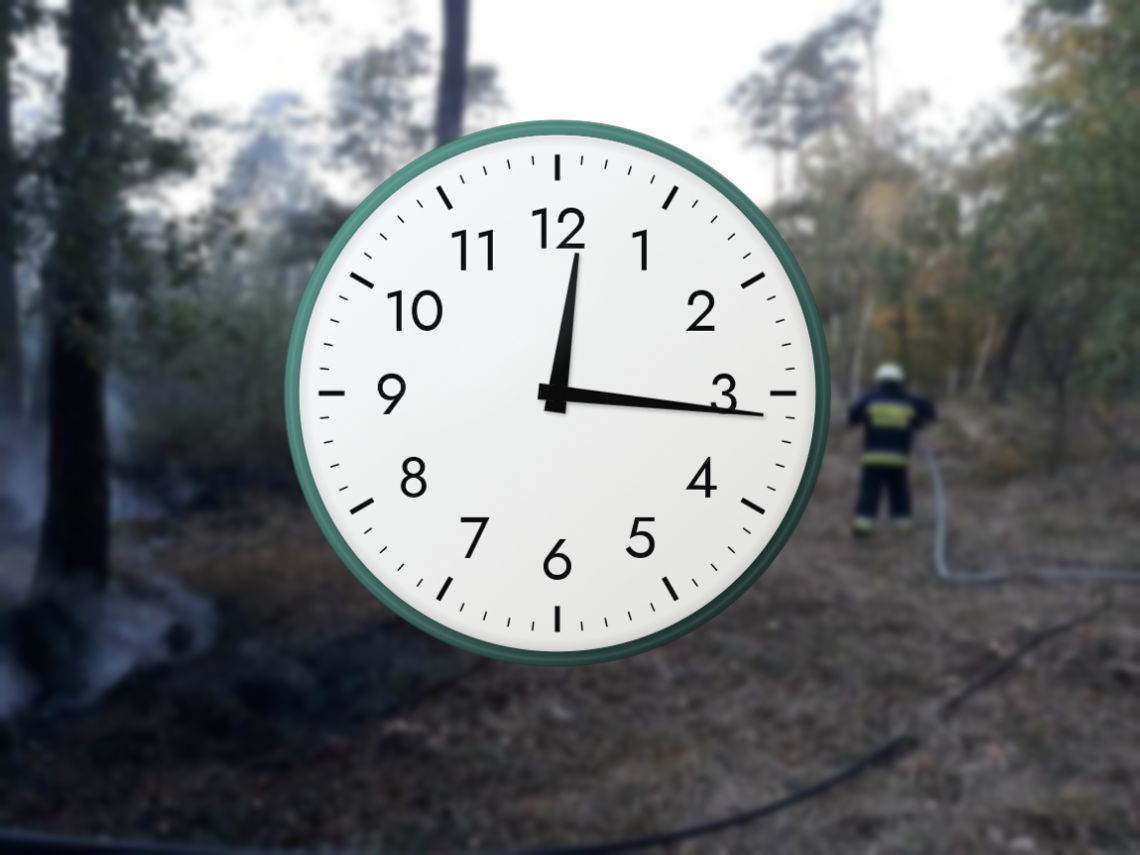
12:16
